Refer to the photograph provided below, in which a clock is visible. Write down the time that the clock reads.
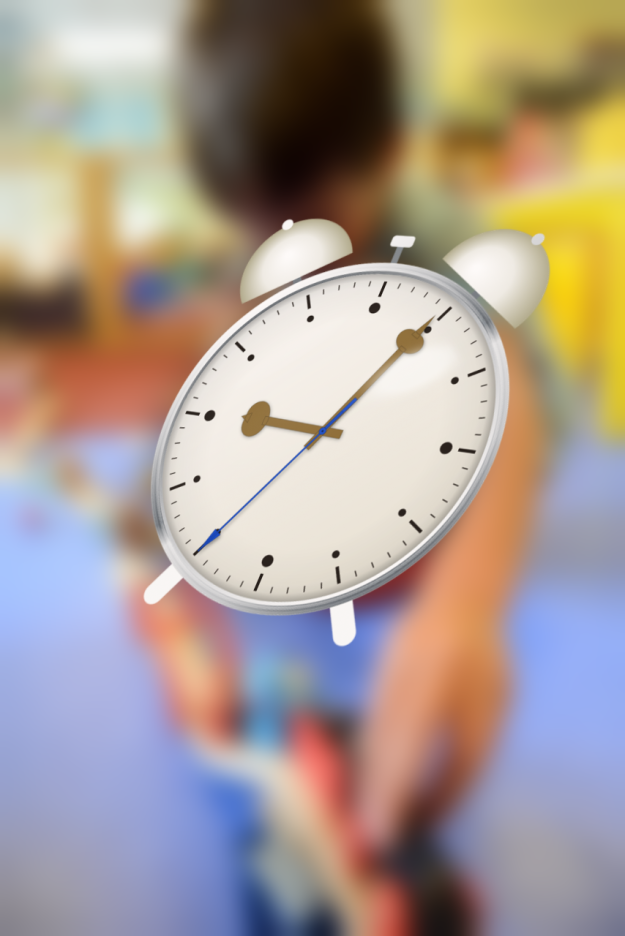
9:04:35
